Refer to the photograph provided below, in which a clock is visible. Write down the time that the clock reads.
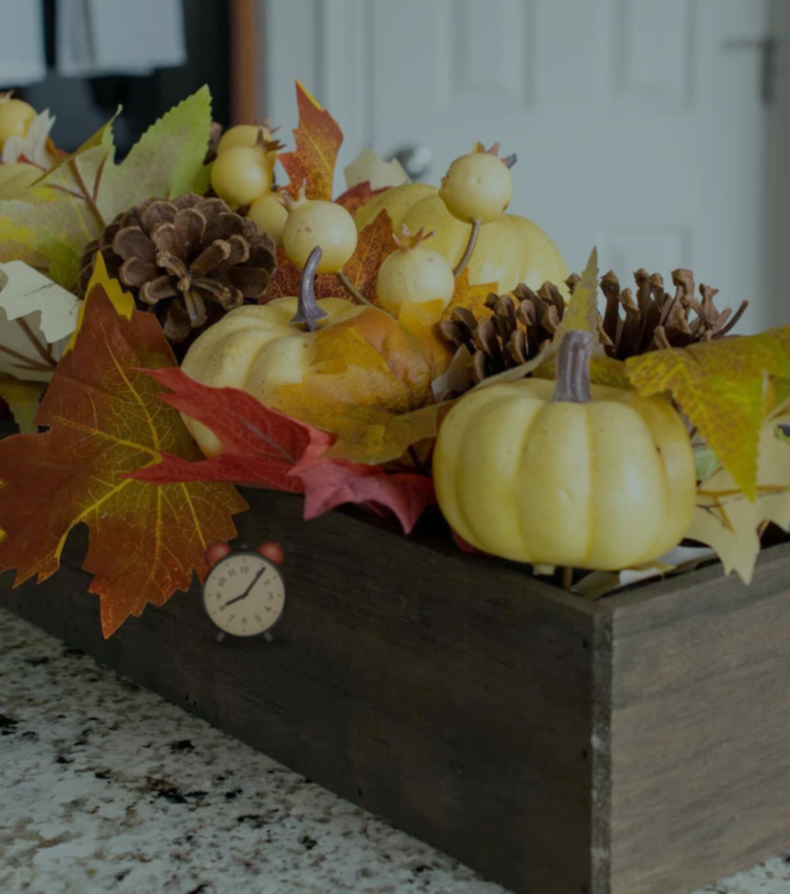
8:06
